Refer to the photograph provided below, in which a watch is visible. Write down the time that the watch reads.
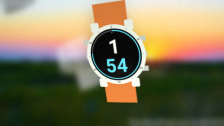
1:54
